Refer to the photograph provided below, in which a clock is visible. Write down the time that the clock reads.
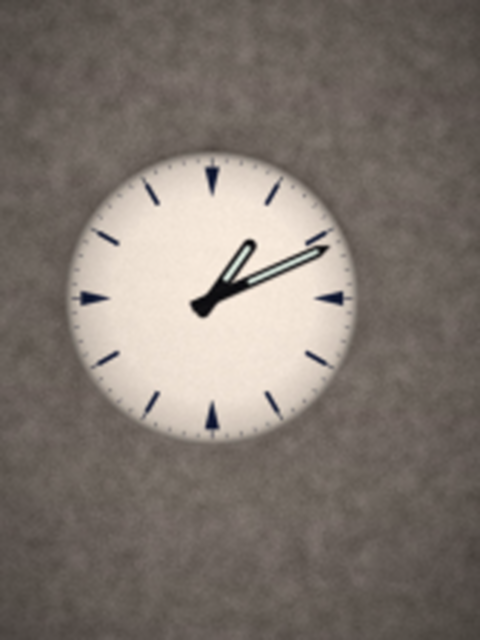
1:11
